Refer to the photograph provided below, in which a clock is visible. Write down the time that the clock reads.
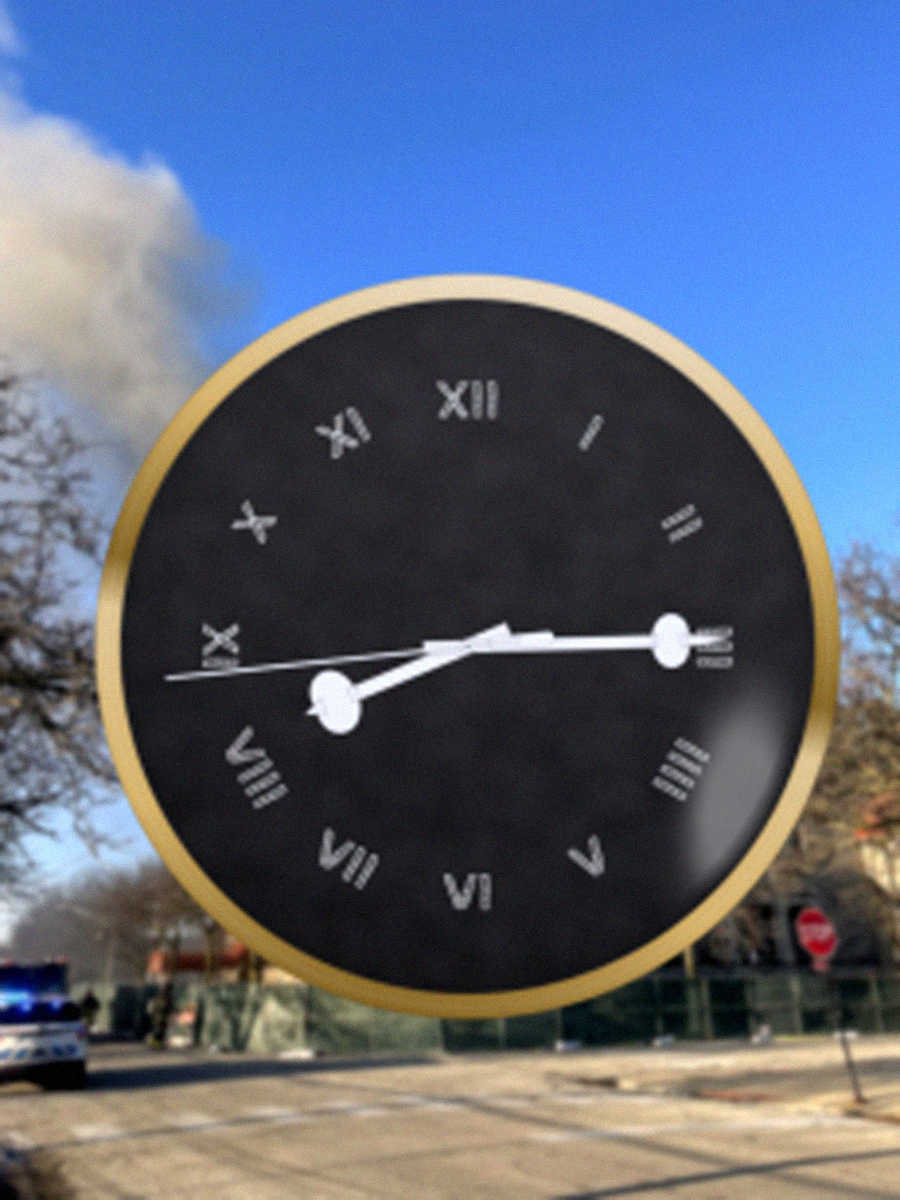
8:14:44
